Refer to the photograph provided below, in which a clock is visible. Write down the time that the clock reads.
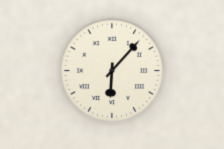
6:07
